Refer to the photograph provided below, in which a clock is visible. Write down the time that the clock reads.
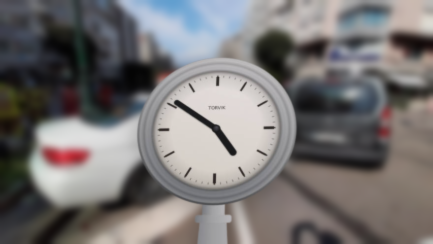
4:51
